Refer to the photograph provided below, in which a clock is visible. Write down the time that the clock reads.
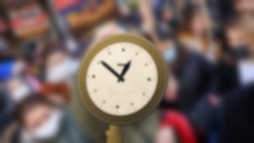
12:51
